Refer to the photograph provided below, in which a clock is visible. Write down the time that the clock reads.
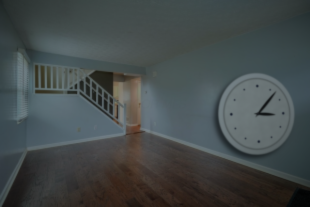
3:07
